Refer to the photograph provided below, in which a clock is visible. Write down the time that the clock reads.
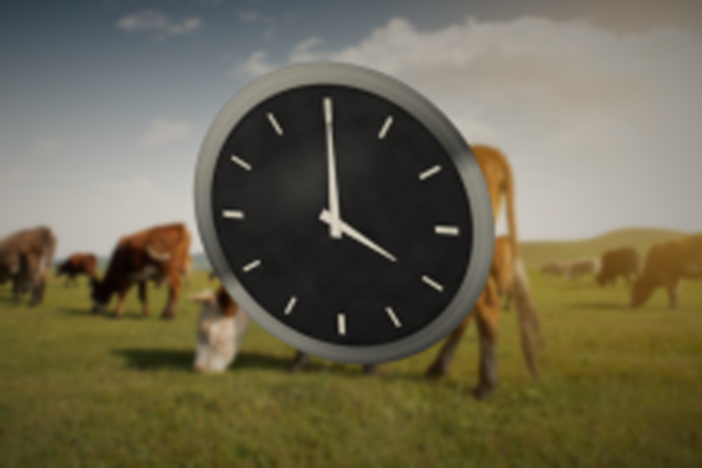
4:00
